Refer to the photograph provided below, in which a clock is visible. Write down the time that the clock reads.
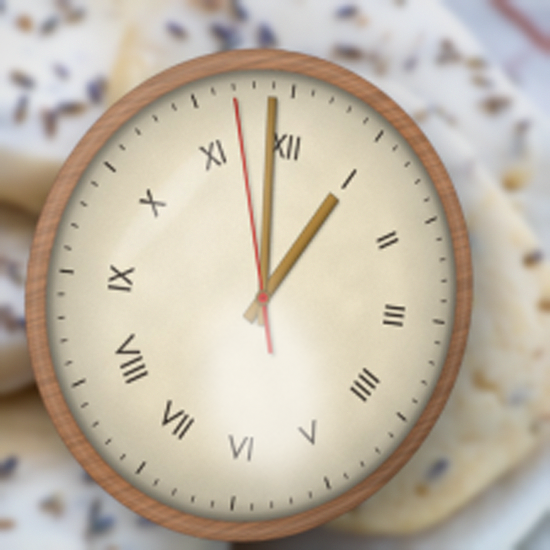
12:58:57
